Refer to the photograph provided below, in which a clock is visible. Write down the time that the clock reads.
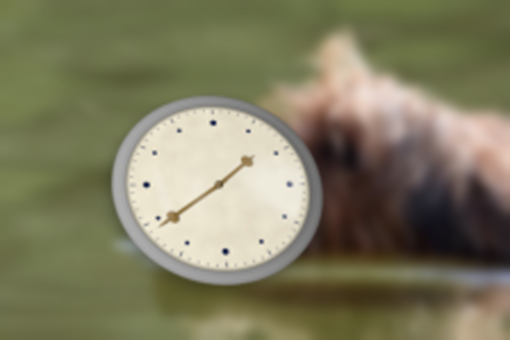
1:39
